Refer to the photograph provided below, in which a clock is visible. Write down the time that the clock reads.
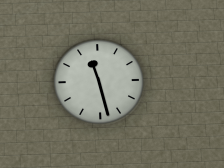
11:28
